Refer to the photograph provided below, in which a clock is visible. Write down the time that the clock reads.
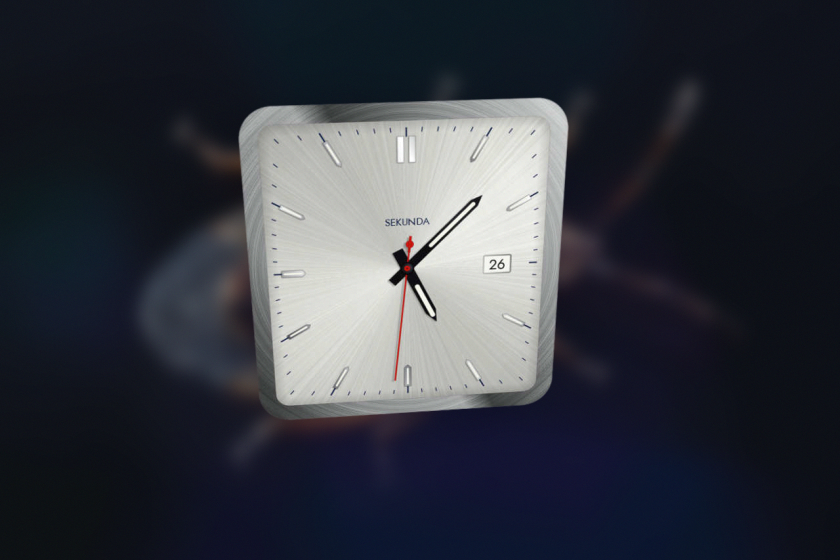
5:07:31
